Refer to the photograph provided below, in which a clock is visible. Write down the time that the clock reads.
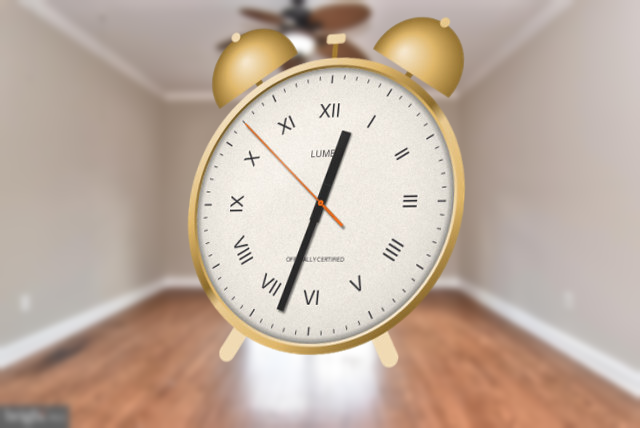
12:32:52
